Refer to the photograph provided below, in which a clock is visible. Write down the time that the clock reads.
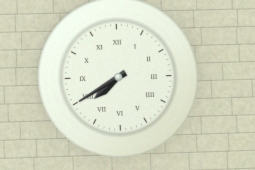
7:40
